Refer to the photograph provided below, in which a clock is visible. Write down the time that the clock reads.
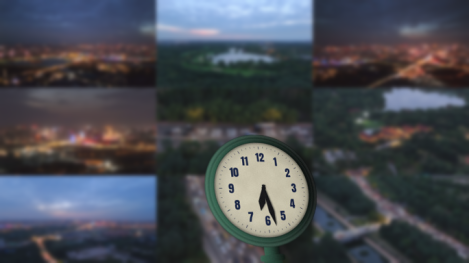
6:28
